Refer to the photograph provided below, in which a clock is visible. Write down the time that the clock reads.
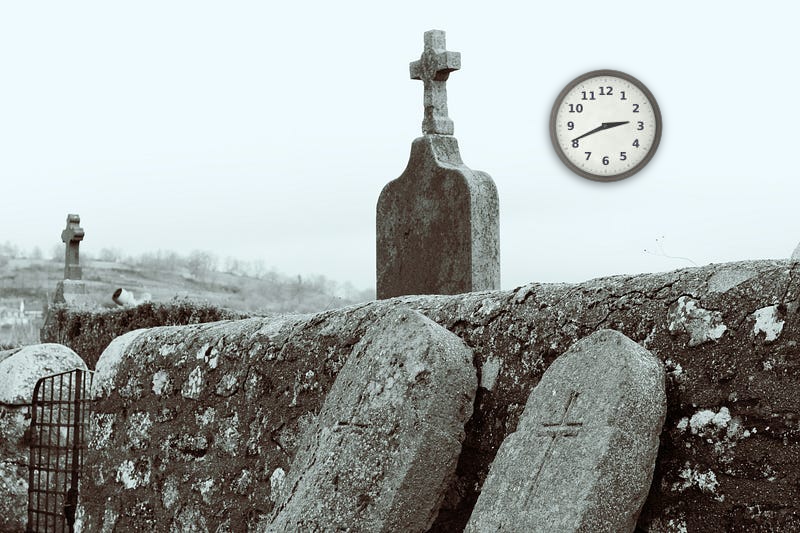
2:41
